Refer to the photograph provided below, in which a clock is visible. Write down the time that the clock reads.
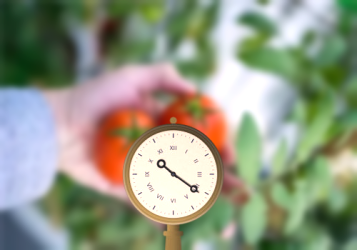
10:21
